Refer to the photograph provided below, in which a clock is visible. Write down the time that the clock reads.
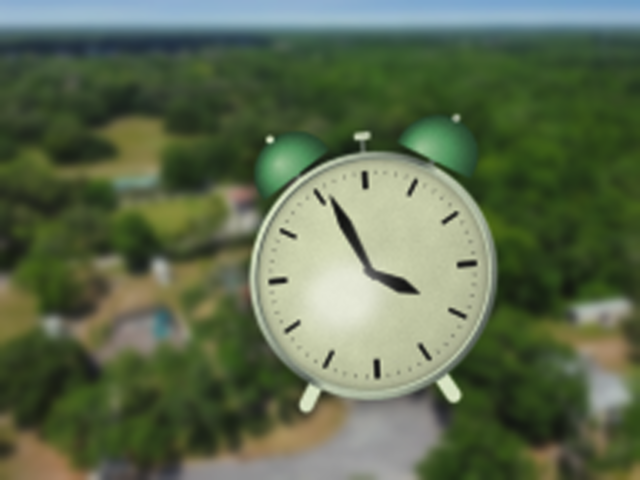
3:56
